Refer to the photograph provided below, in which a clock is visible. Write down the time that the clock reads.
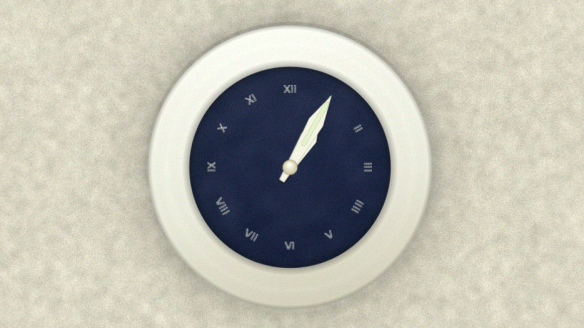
1:05
